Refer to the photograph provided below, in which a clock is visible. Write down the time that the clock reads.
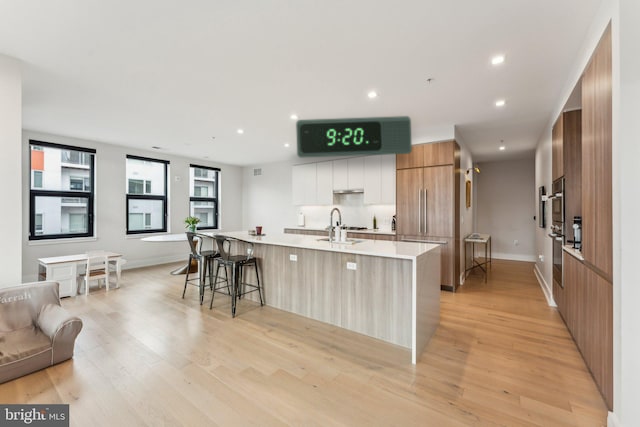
9:20
